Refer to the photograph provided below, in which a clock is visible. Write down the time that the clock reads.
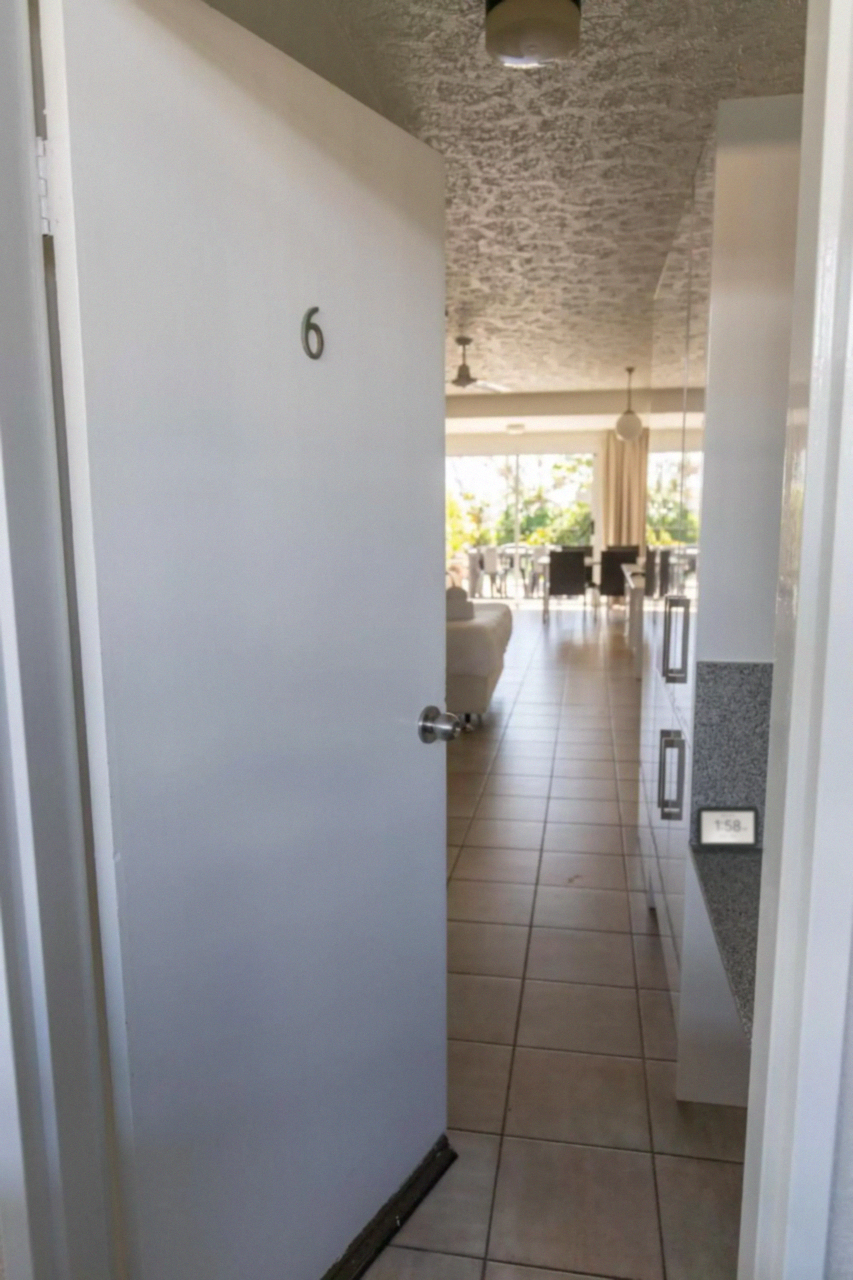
1:58
